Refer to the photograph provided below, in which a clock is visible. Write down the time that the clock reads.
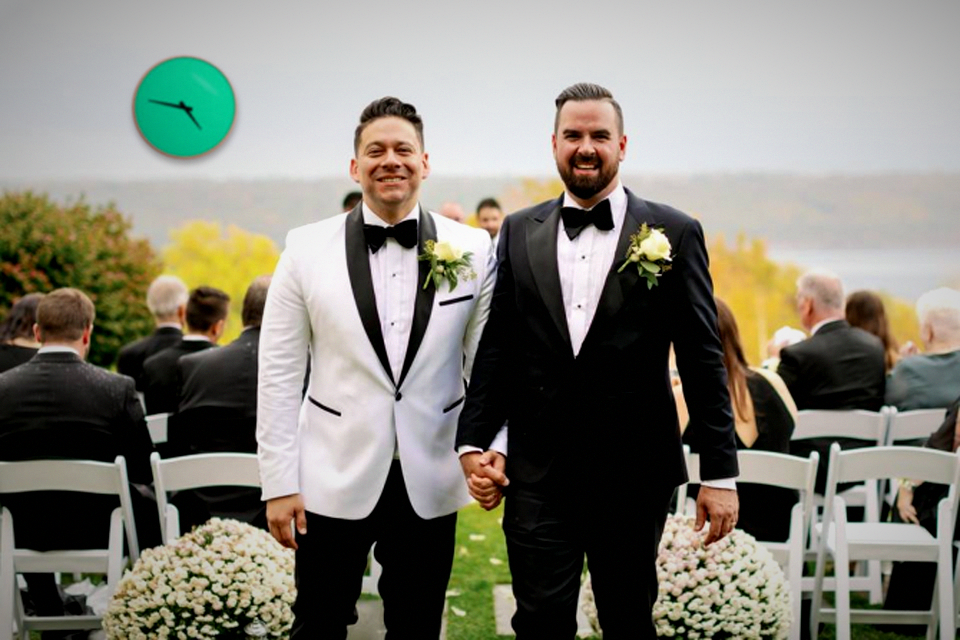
4:47
